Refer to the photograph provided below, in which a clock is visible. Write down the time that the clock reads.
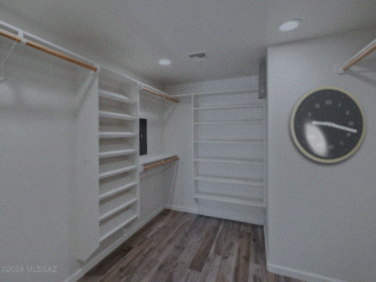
9:18
